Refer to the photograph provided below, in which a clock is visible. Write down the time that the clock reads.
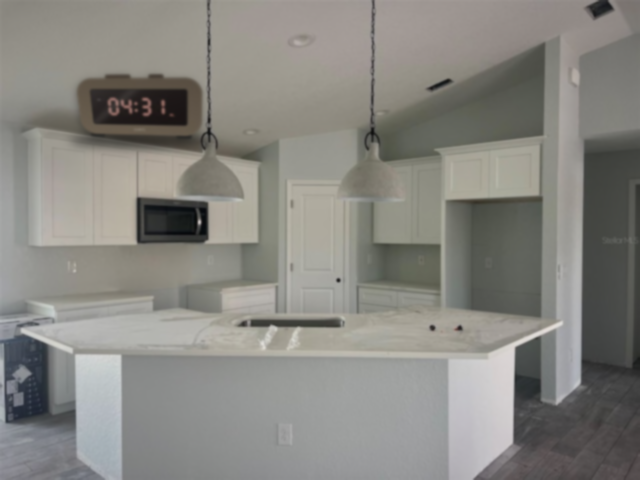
4:31
